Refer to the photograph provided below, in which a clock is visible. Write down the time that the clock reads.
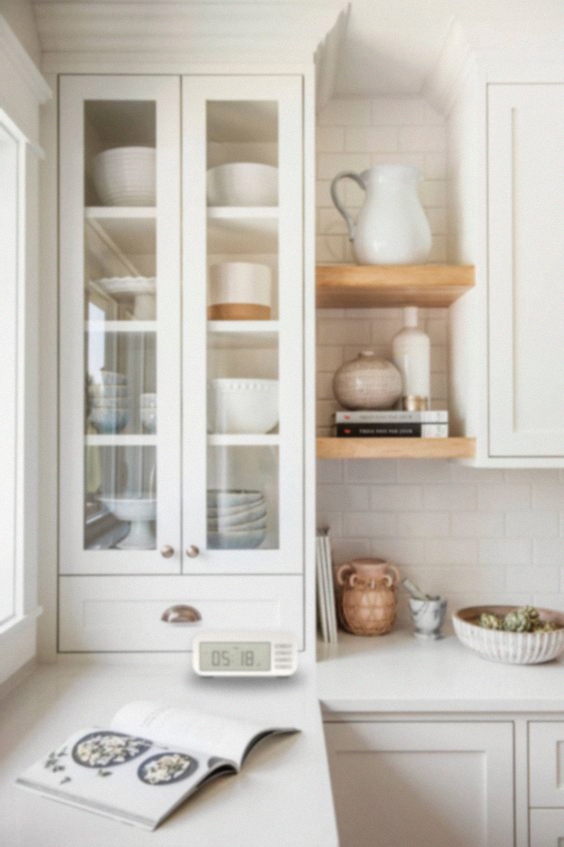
5:18
